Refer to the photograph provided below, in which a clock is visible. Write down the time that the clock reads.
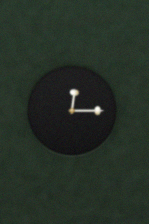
12:15
